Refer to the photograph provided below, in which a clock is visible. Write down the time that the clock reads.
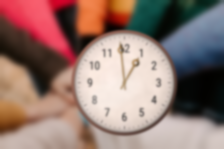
12:59
